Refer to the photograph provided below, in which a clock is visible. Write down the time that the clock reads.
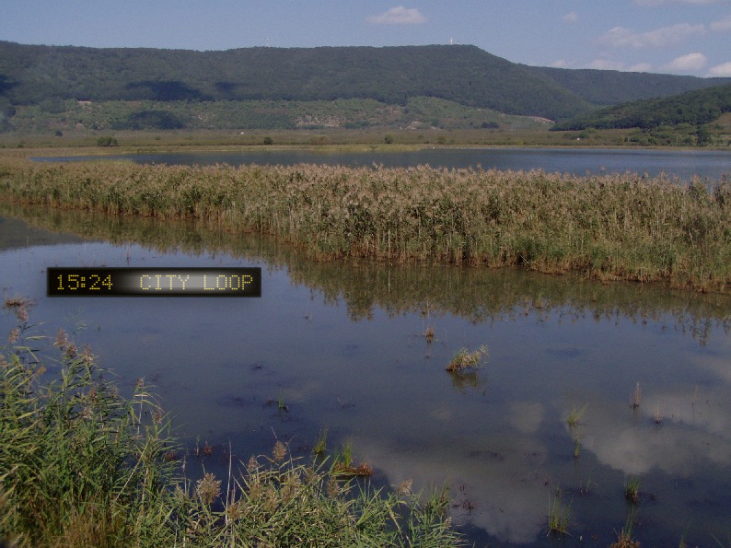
15:24
